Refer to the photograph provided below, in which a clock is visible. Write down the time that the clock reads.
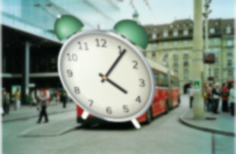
4:06
